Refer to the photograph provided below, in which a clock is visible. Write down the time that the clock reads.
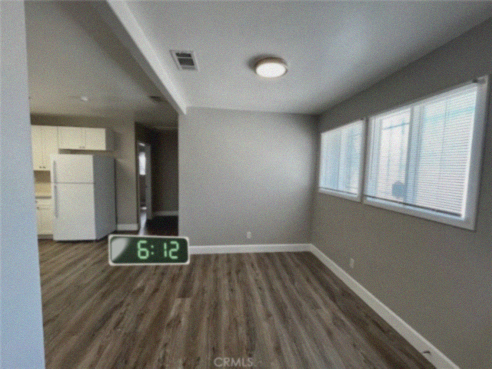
6:12
